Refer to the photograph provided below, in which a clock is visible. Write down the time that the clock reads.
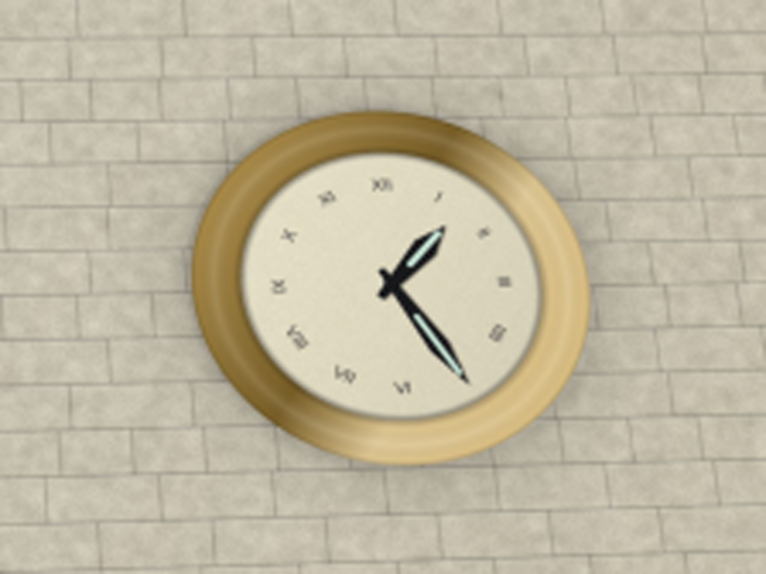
1:25
